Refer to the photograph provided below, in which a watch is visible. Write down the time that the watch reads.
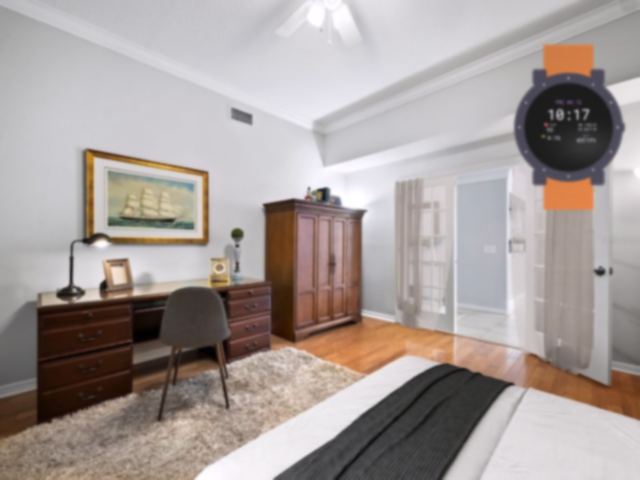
10:17
